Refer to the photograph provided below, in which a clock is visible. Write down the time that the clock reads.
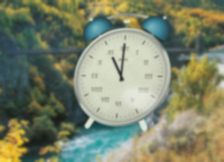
11:00
